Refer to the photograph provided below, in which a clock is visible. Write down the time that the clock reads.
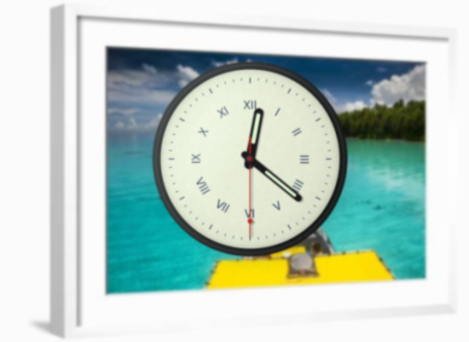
12:21:30
